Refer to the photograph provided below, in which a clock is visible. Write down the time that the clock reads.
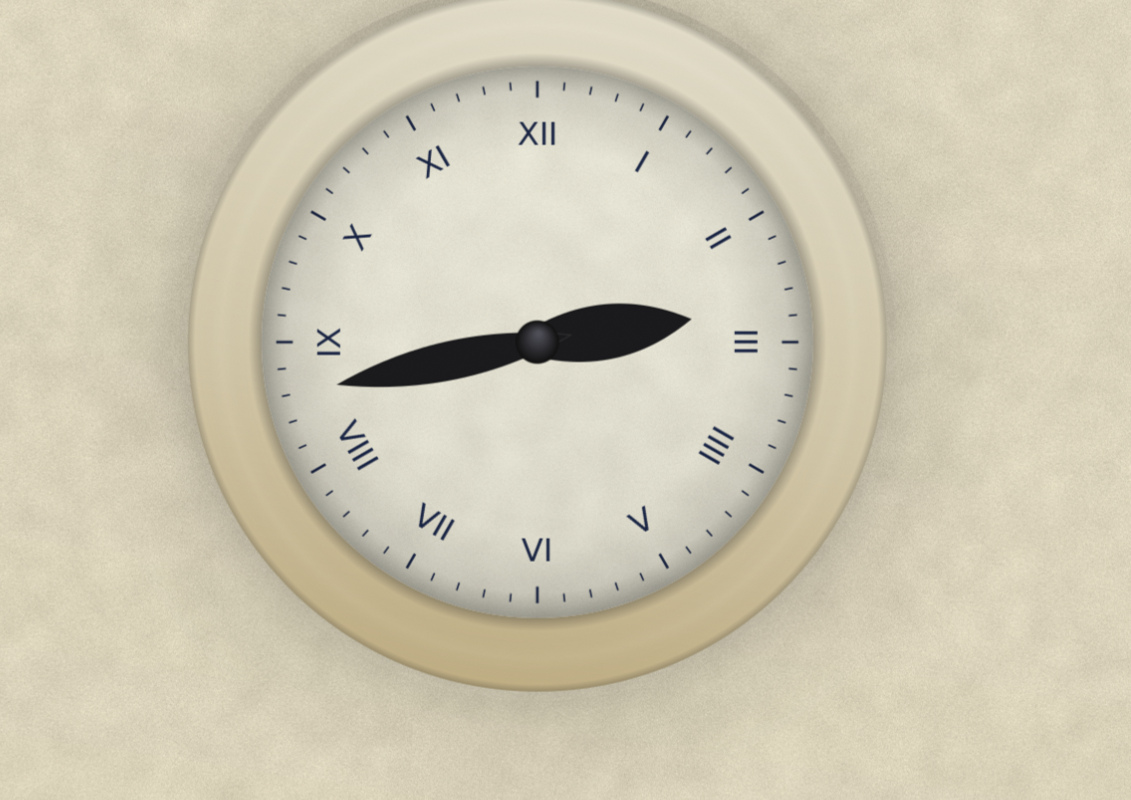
2:43
